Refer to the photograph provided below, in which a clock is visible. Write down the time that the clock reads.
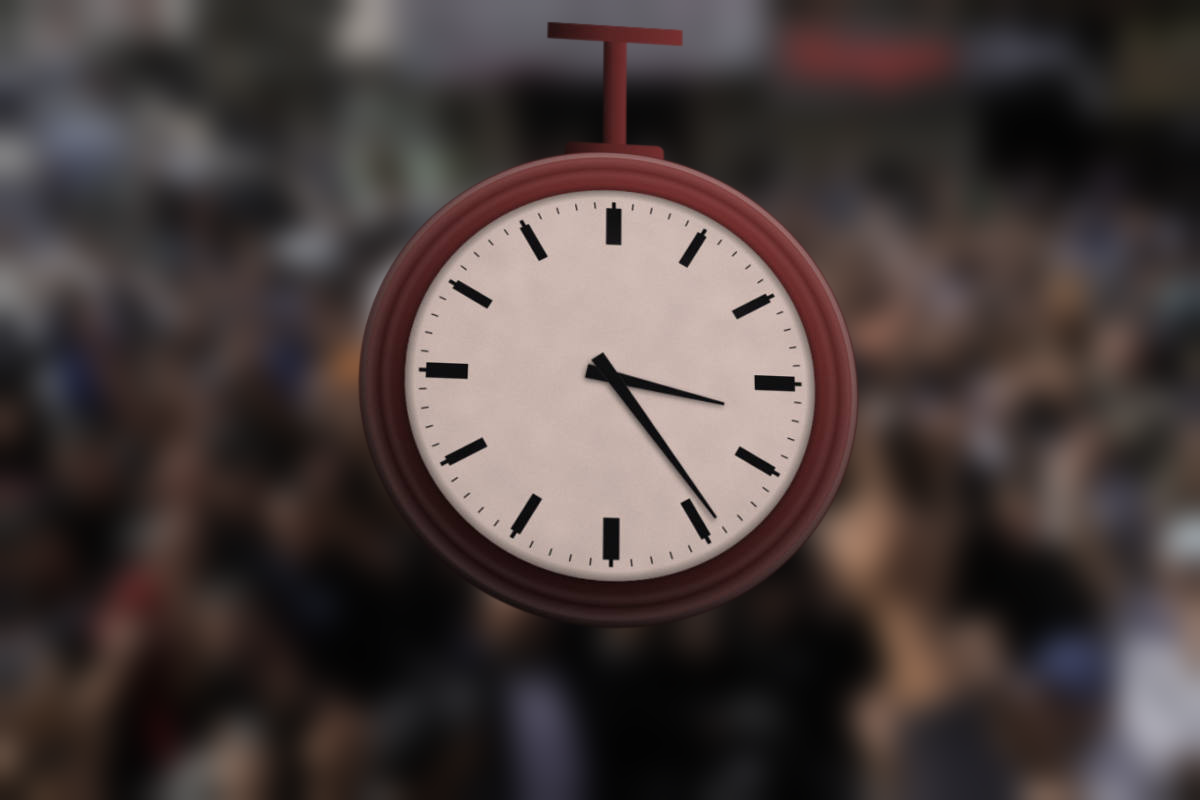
3:24
